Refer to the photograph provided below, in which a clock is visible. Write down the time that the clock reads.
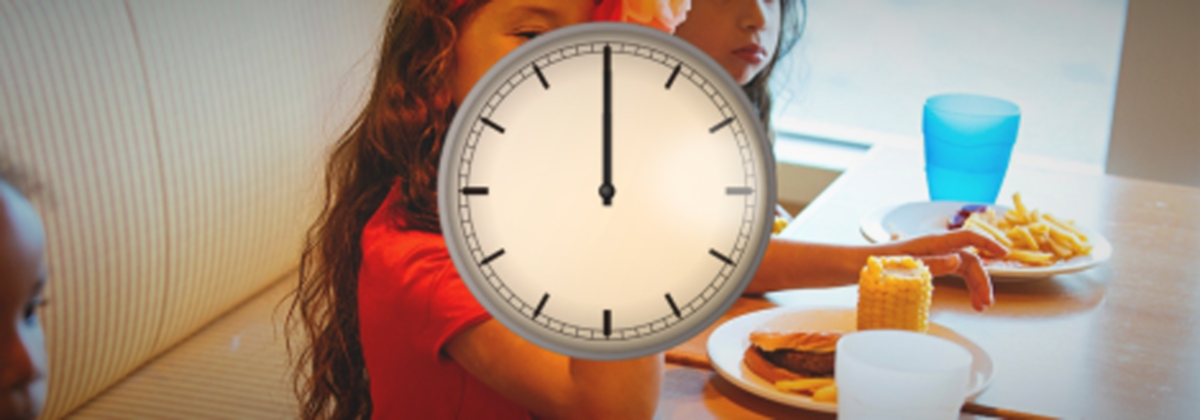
12:00
